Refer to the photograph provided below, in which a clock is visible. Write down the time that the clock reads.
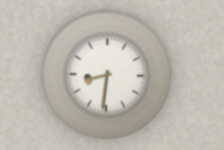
8:31
